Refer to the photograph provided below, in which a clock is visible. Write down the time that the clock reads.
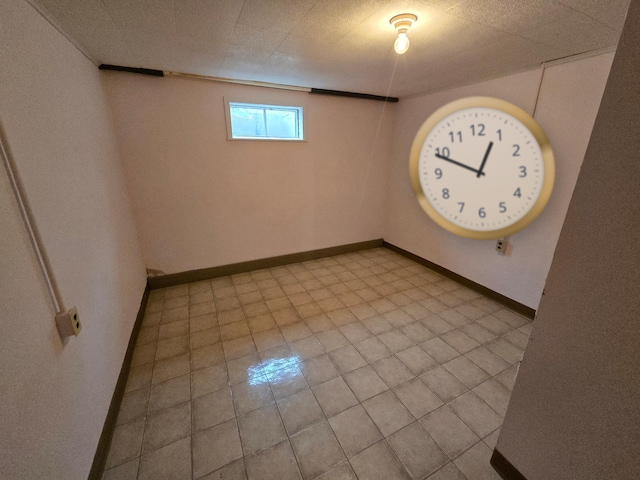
12:49
